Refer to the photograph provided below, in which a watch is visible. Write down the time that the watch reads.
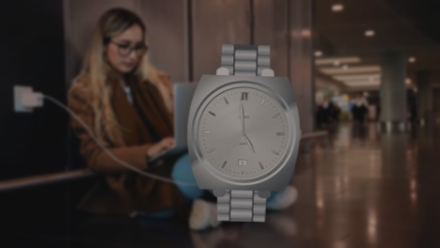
4:59
